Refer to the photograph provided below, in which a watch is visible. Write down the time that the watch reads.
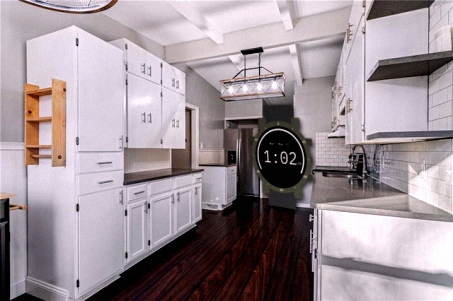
1:02
